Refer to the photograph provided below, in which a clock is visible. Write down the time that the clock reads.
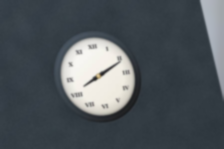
8:11
